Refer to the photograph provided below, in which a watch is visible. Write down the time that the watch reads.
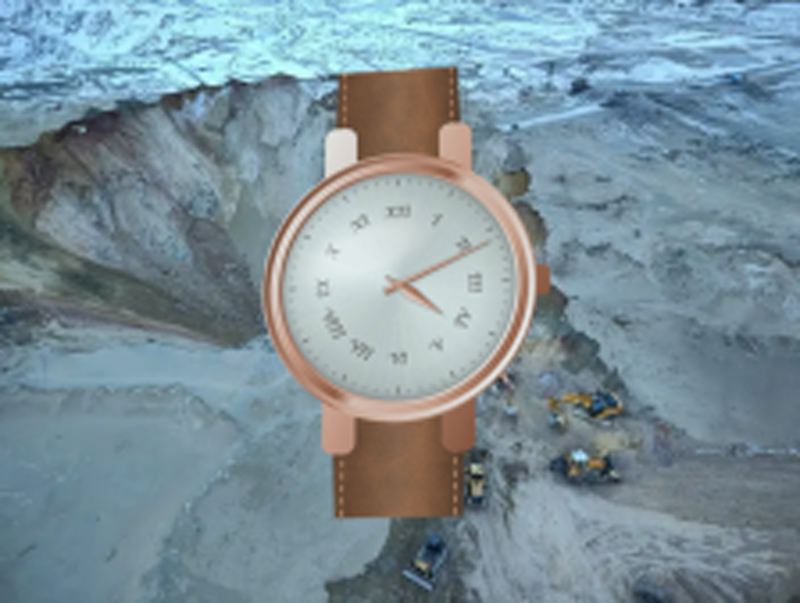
4:11
